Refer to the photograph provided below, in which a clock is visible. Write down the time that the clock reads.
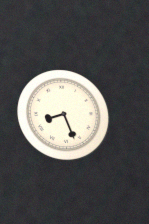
8:27
